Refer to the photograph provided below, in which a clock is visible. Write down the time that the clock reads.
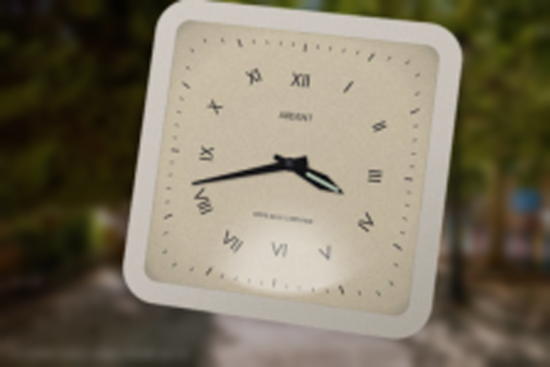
3:42
